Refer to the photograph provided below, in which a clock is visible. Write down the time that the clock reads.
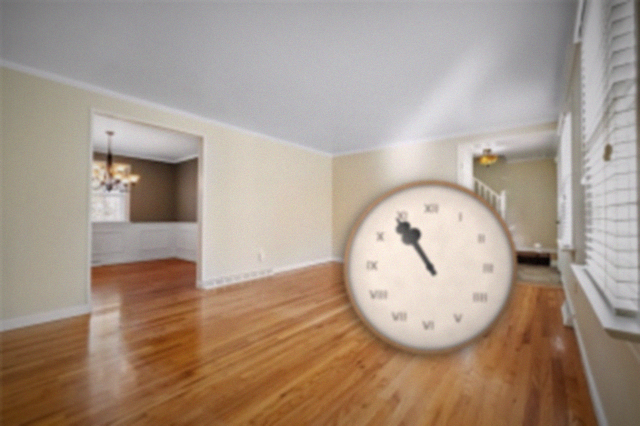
10:54
